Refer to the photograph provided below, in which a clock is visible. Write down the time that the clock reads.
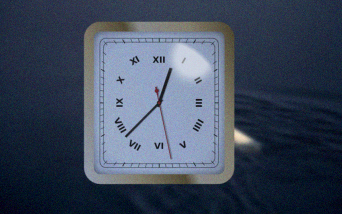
12:37:28
